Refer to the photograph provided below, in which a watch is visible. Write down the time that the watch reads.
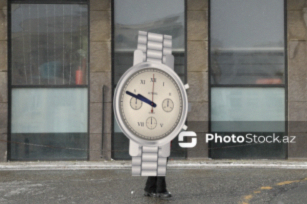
9:48
